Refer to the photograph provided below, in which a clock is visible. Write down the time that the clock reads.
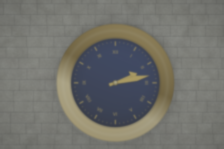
2:13
